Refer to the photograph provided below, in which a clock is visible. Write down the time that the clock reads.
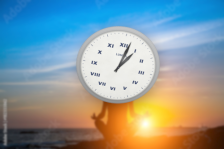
1:02
